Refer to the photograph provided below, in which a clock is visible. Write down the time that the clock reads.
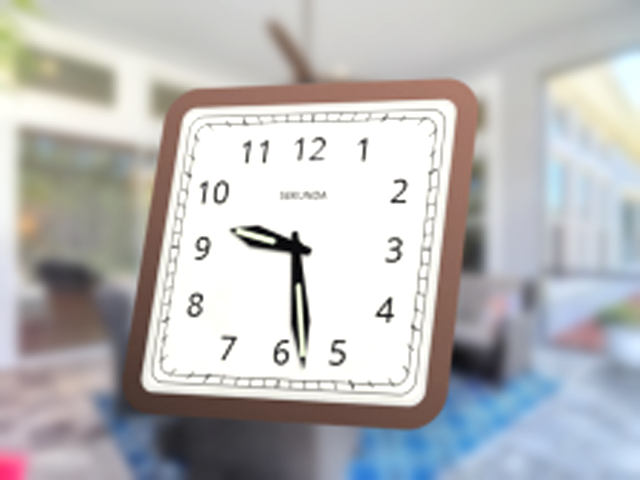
9:28
